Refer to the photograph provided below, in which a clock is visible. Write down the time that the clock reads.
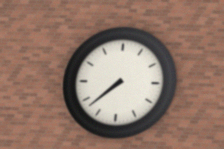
7:38
